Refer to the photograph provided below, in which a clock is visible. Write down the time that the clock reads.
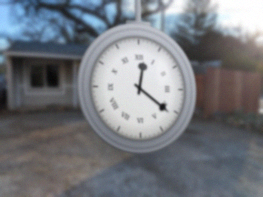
12:21
